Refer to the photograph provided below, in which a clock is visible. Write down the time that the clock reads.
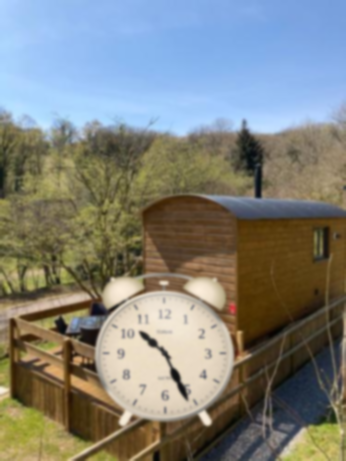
10:26
